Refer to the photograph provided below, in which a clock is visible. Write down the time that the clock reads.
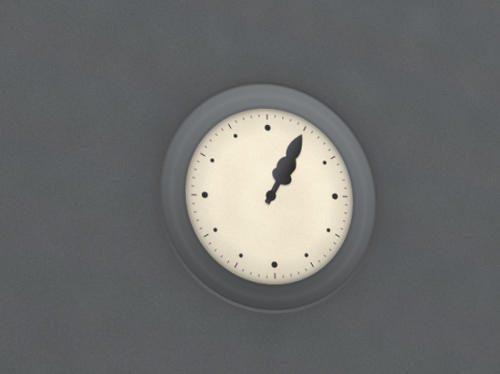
1:05
